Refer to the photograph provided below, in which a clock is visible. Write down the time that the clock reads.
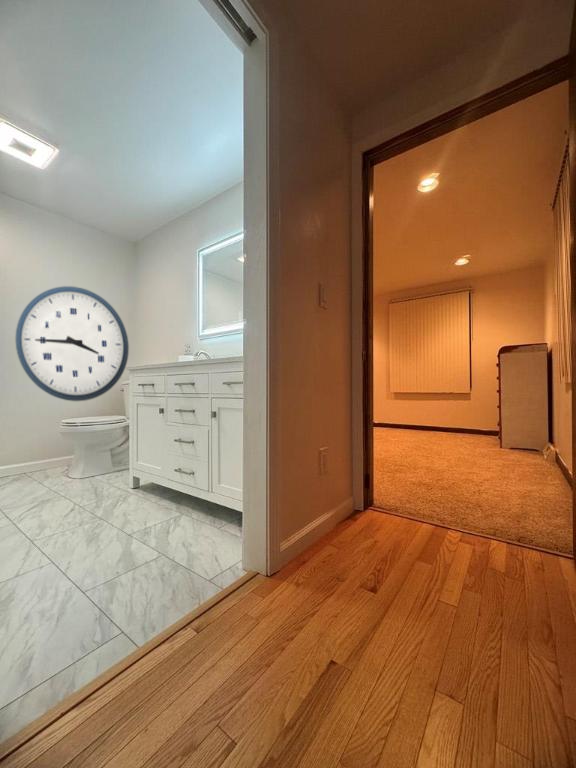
3:45
